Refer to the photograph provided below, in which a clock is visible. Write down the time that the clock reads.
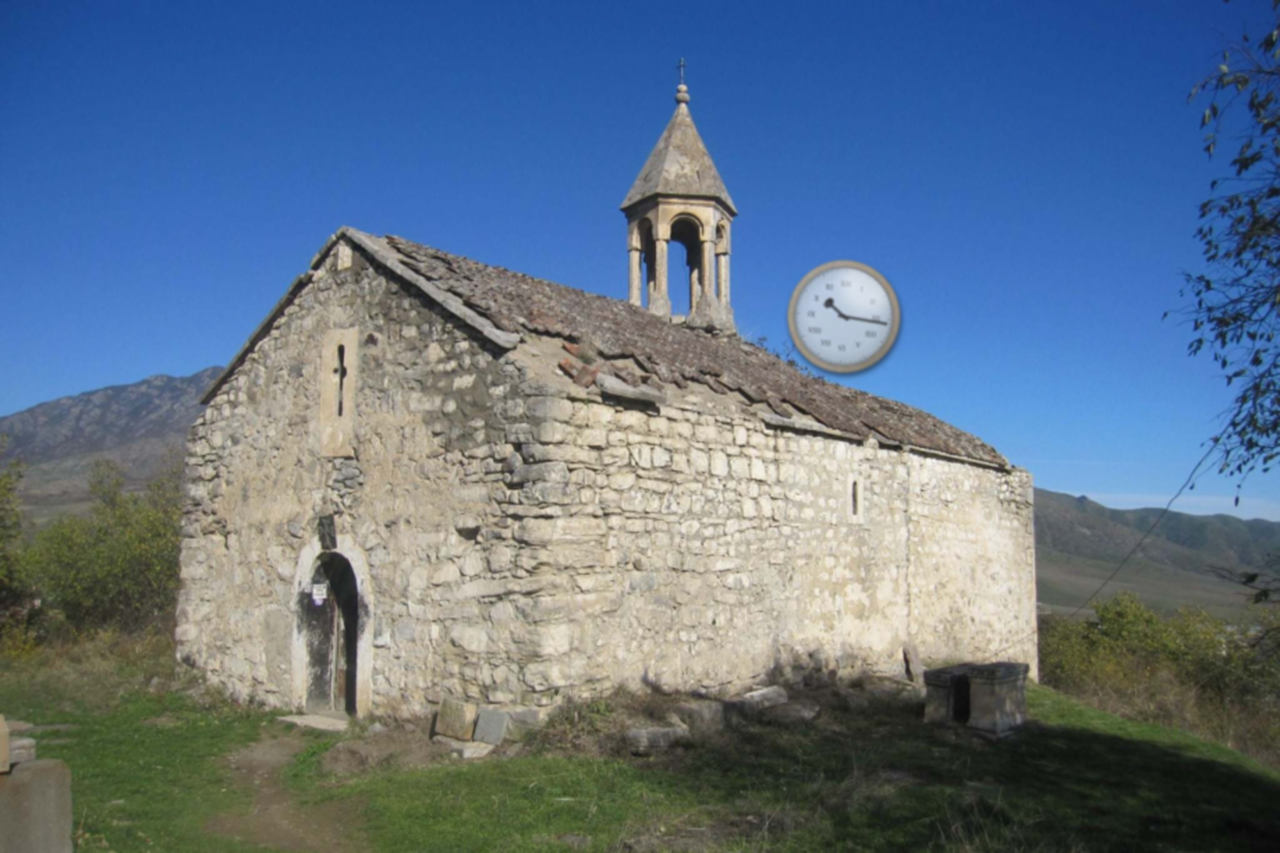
10:16
